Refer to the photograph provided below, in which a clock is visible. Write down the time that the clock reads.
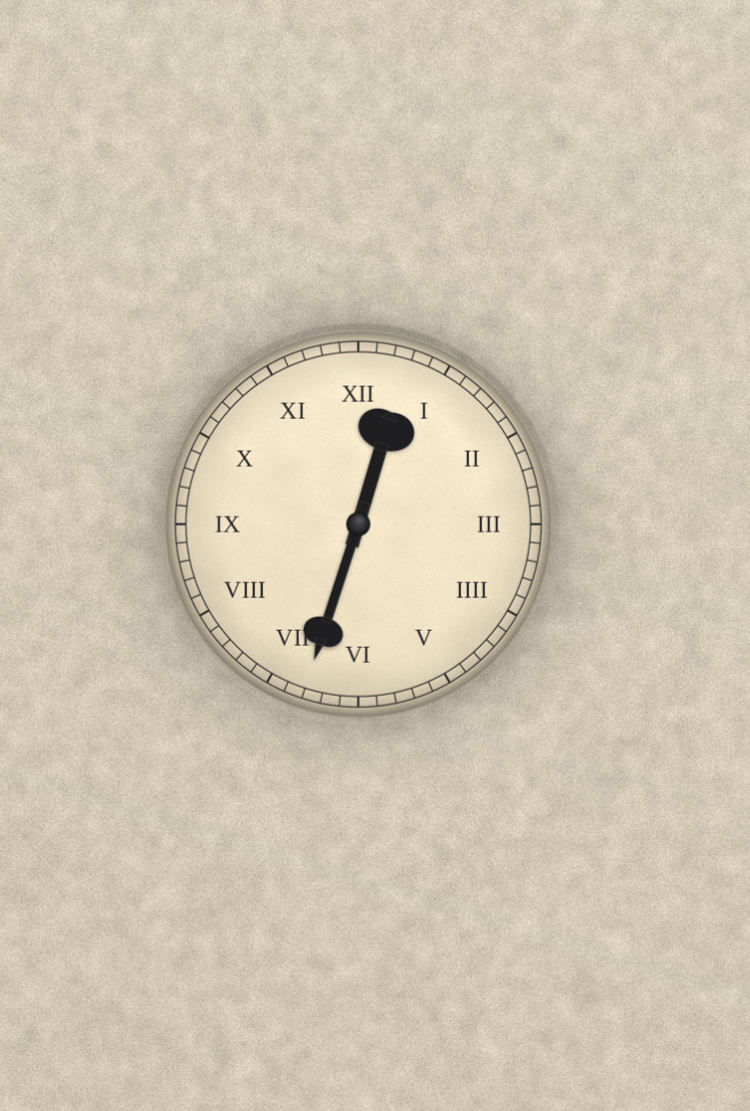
12:33
